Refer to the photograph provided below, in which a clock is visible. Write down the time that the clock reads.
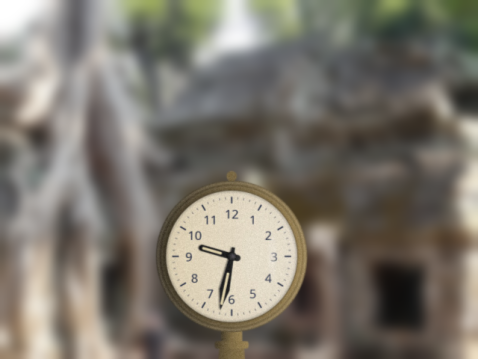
9:32
